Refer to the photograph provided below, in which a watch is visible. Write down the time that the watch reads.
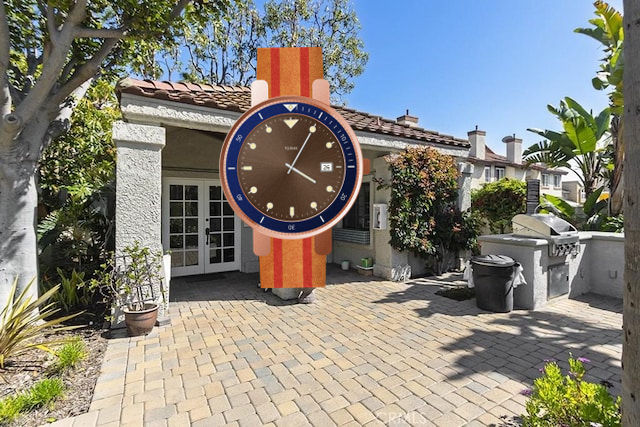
4:05
